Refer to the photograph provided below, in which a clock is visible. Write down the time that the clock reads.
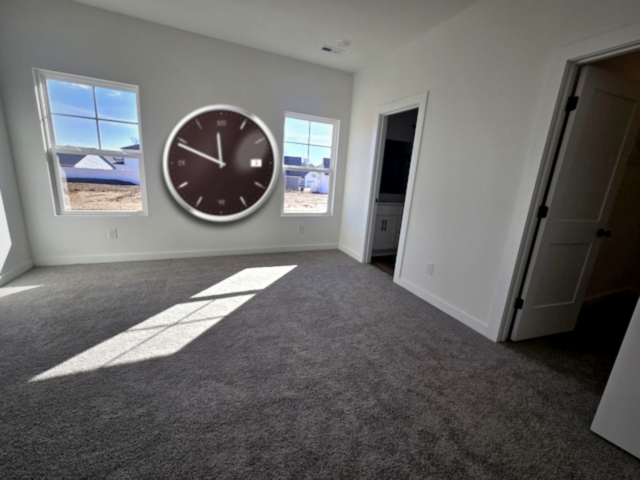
11:49
